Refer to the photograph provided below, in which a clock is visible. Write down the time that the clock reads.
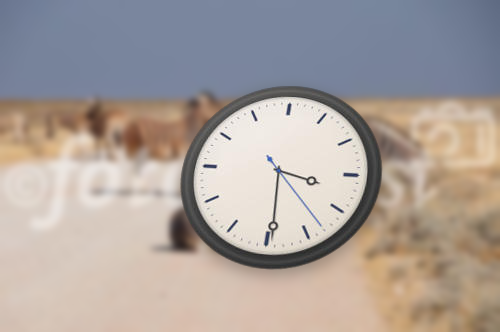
3:29:23
